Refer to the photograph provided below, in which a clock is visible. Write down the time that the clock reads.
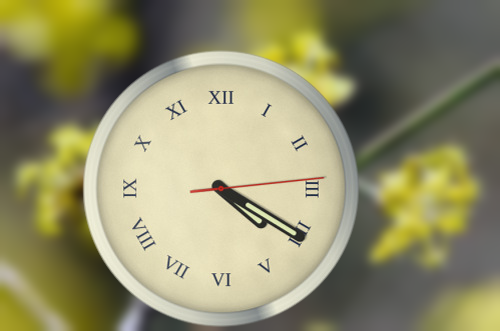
4:20:14
